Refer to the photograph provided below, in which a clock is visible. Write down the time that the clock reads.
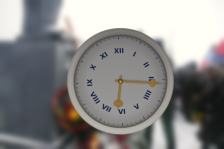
6:16
